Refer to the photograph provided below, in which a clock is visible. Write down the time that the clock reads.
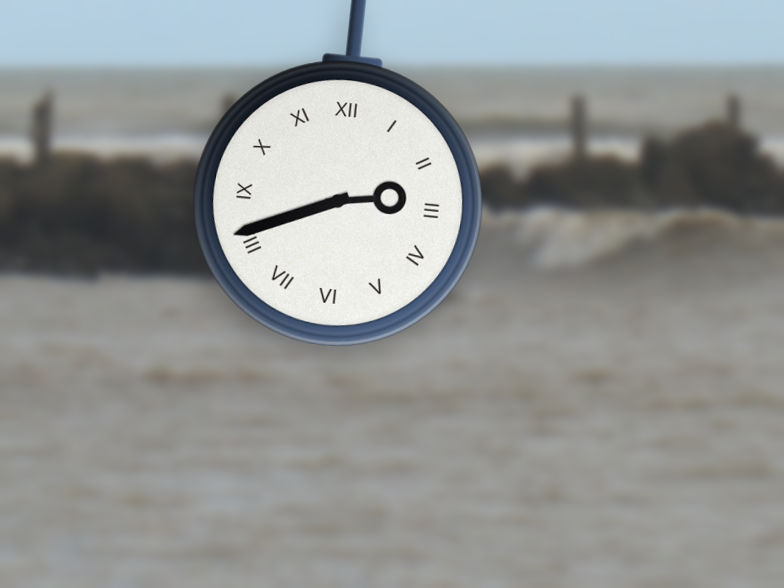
2:41
